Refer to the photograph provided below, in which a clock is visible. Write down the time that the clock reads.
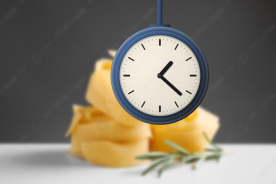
1:22
